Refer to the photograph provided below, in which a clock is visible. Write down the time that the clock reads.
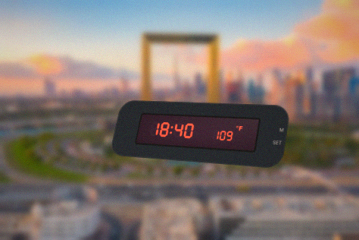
18:40
